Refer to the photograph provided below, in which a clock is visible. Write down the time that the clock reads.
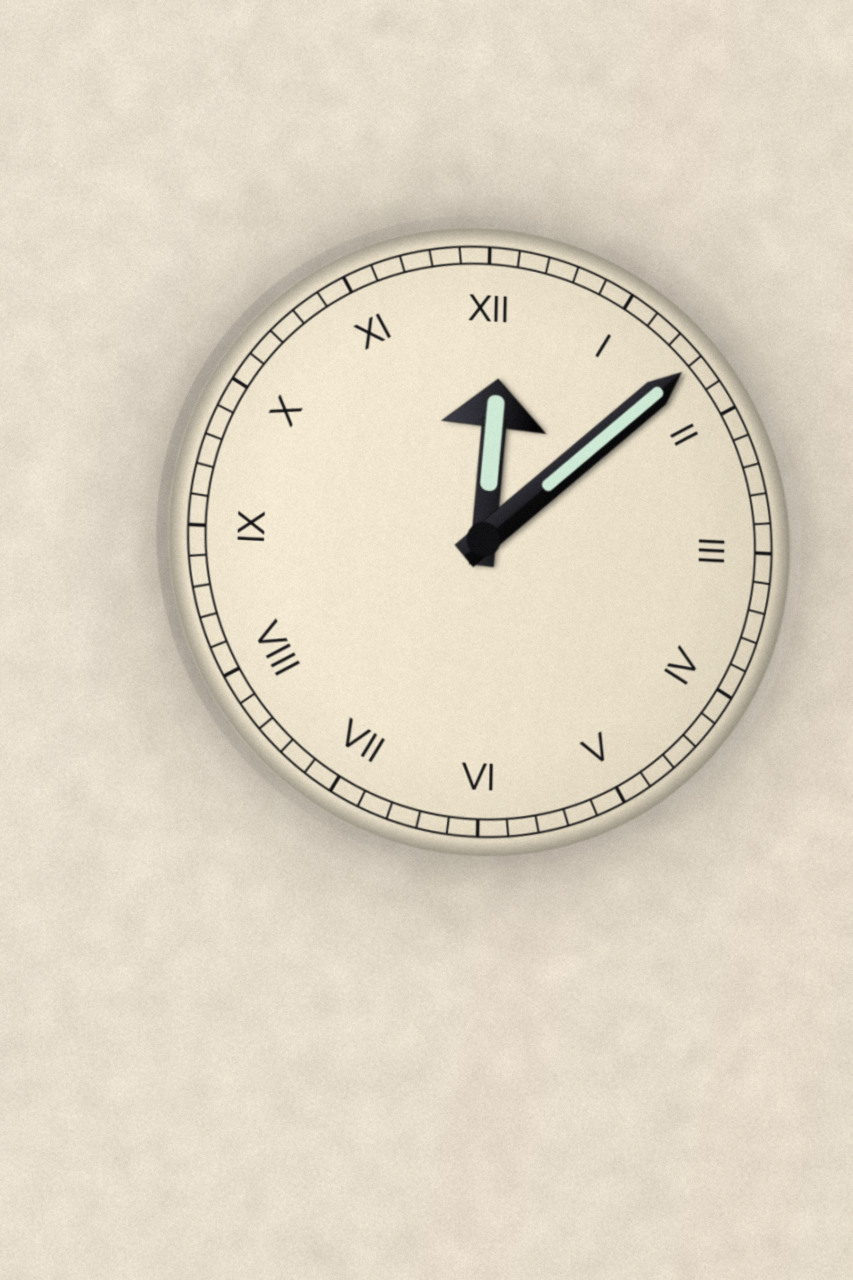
12:08
